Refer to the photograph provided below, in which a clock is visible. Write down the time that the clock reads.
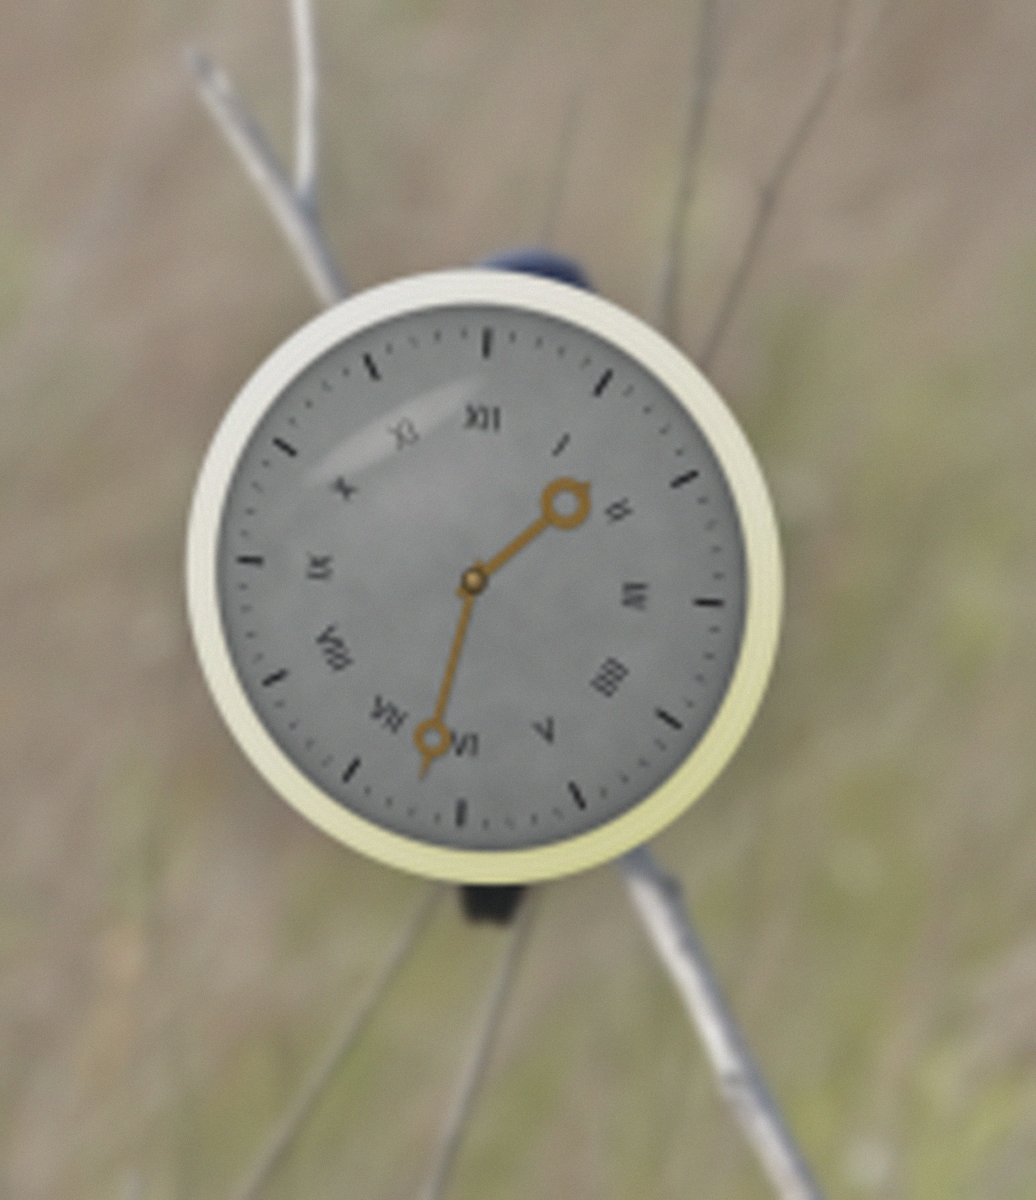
1:32
